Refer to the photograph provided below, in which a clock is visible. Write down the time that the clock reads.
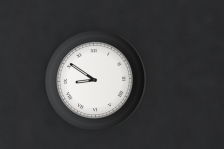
8:51
